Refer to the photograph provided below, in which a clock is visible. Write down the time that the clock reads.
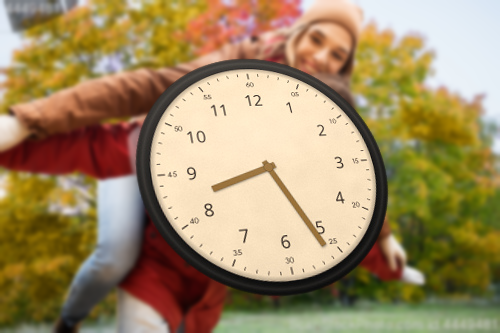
8:26
